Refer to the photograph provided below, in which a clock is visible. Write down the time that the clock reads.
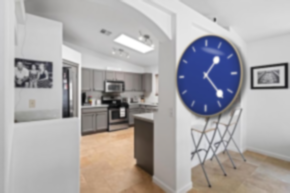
1:23
